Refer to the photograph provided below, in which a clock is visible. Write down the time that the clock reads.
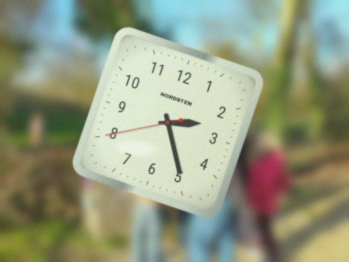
2:24:40
